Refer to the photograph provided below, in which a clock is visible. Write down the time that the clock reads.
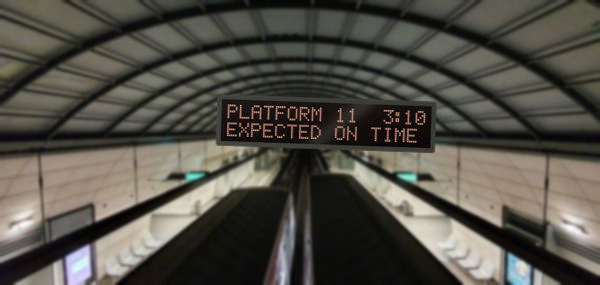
3:10
